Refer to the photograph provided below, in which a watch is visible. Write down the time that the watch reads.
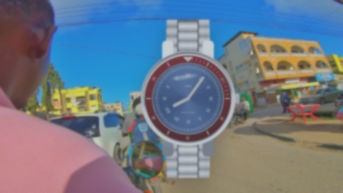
8:06
